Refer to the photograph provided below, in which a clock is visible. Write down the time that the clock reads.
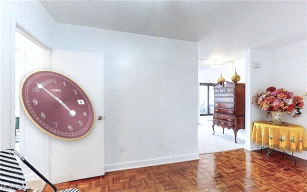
4:53
